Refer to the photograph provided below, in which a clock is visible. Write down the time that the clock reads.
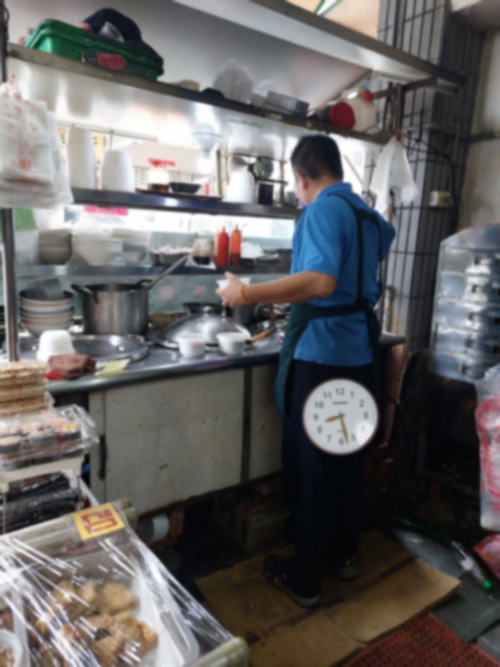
8:28
